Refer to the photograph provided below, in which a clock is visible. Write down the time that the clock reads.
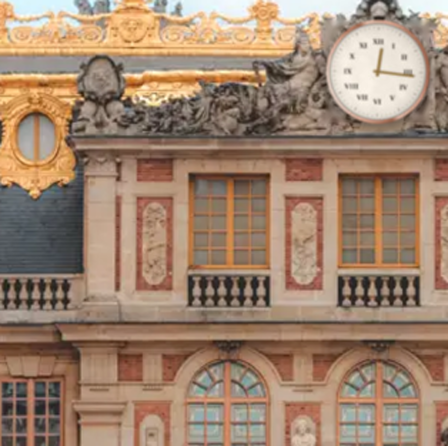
12:16
